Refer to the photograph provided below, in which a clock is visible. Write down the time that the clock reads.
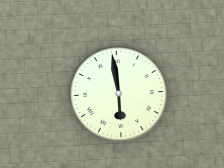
5:59
